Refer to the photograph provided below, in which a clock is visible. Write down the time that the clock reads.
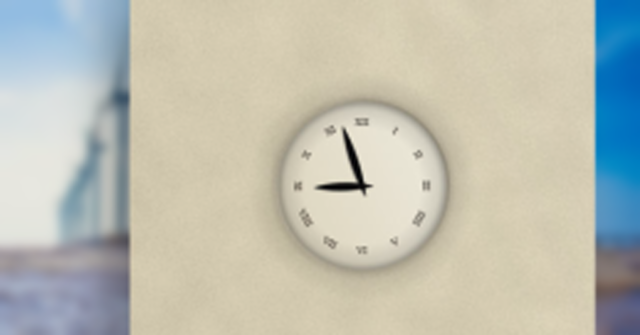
8:57
